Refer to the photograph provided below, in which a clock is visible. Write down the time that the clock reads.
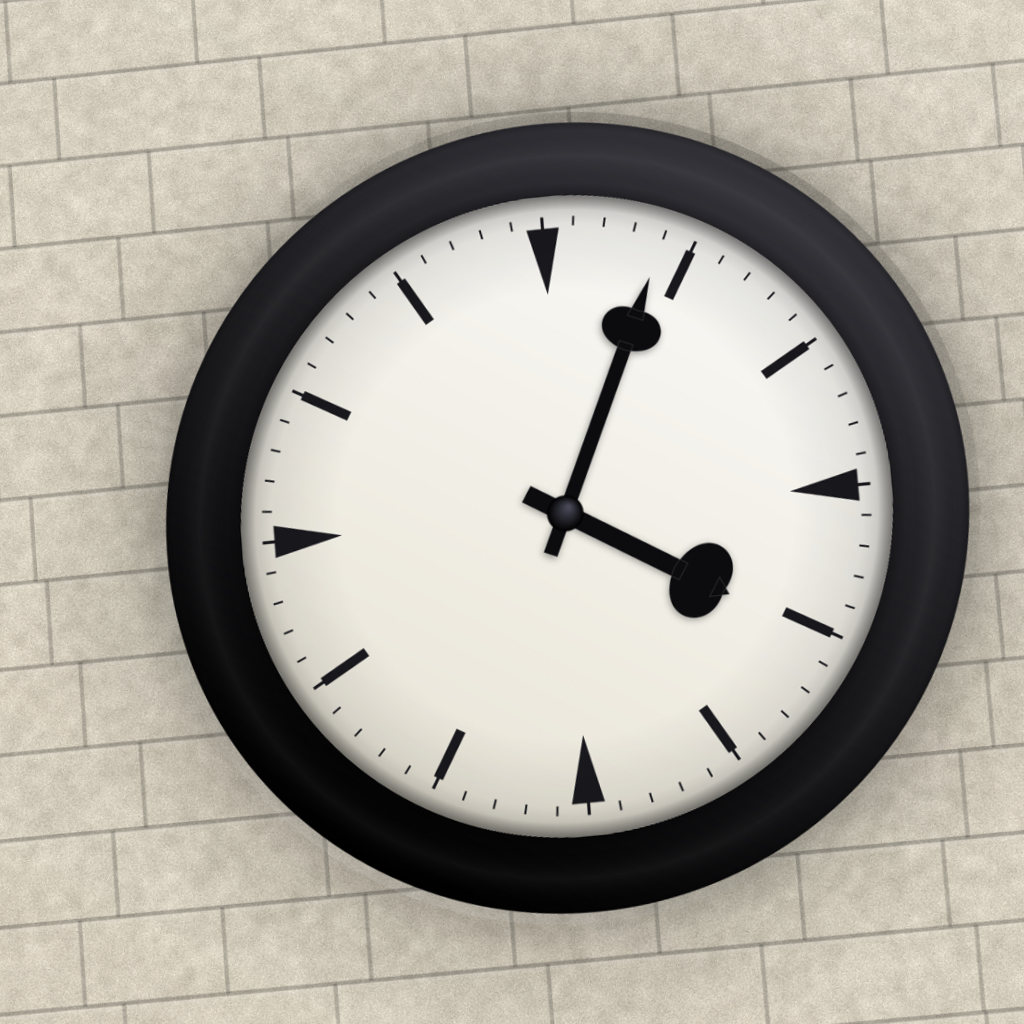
4:04
